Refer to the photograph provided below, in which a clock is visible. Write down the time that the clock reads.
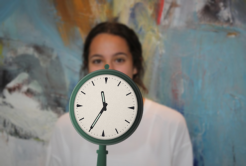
11:35
